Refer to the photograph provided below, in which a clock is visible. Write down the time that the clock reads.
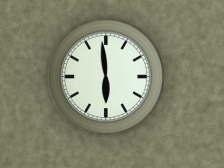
5:59
